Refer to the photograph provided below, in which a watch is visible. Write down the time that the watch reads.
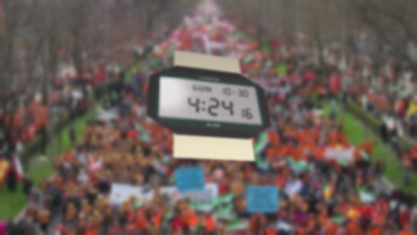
4:24
